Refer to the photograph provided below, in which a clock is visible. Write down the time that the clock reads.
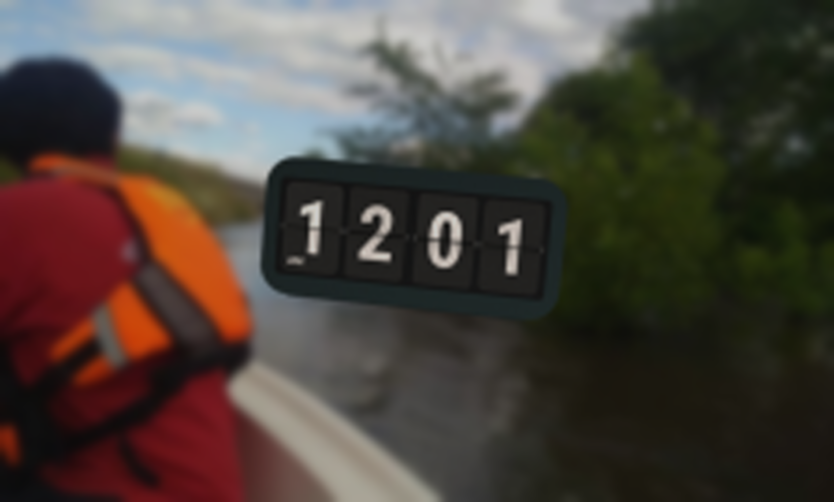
12:01
